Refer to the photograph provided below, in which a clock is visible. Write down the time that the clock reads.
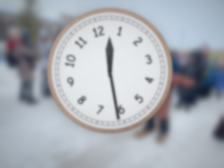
12:31
